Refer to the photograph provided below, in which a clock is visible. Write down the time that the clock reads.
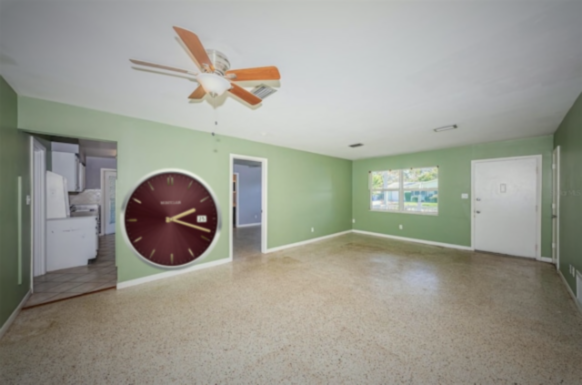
2:18
